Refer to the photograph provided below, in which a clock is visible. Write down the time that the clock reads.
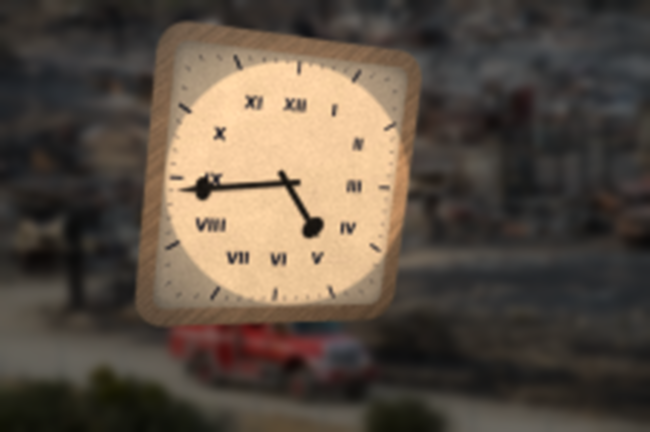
4:44
